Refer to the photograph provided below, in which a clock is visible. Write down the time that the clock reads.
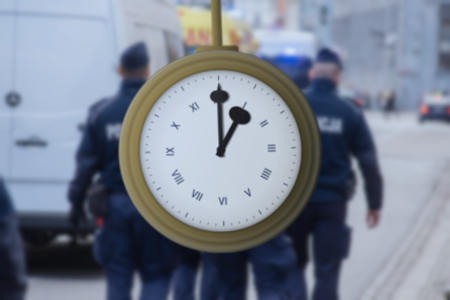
1:00
